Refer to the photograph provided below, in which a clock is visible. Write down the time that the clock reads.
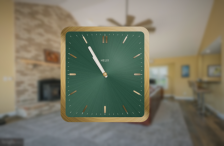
10:55
